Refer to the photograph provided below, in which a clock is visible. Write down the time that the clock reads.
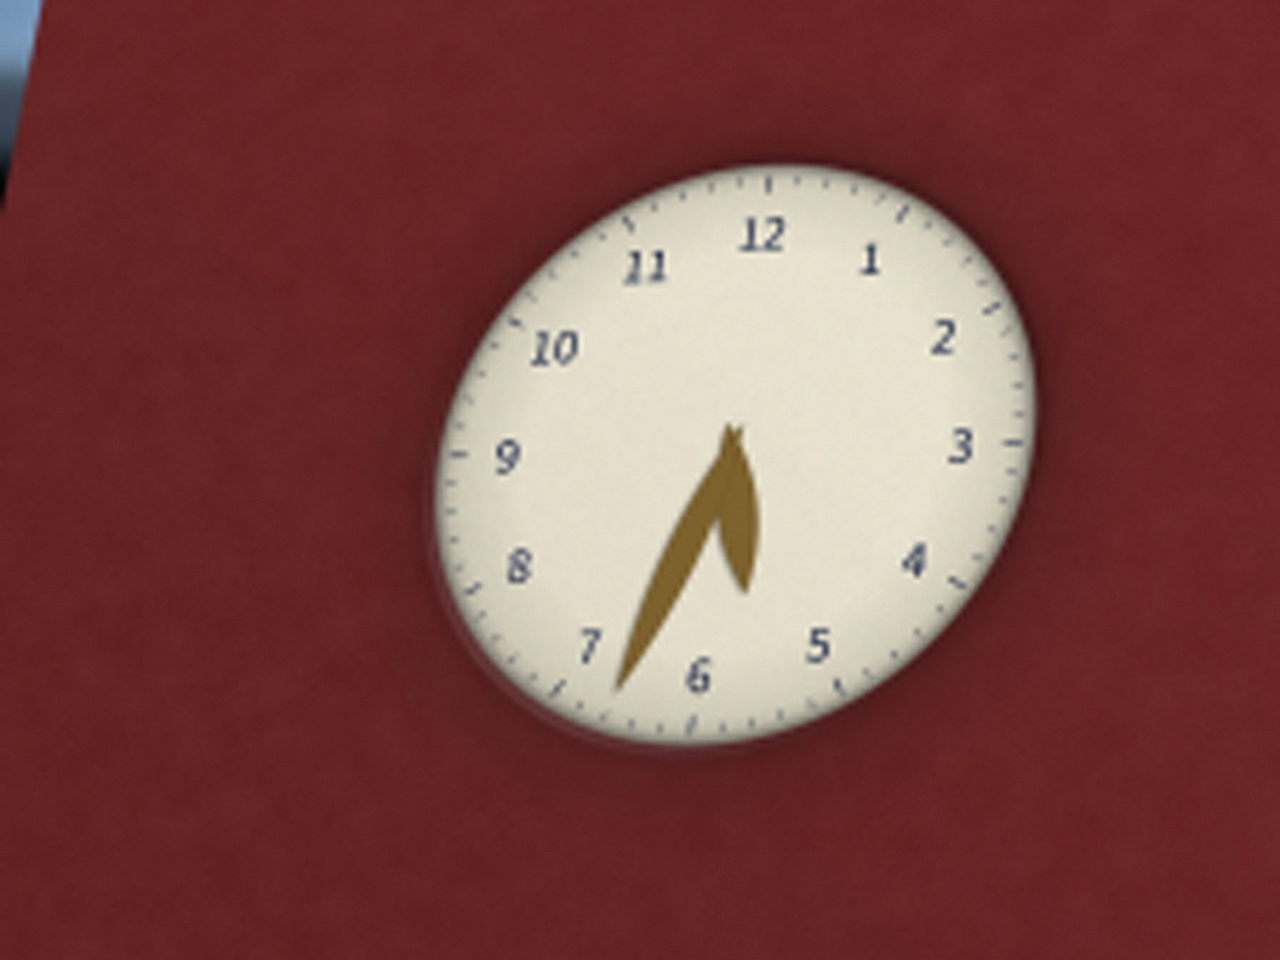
5:33
